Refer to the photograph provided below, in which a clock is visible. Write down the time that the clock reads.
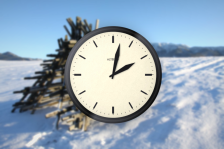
2:02
